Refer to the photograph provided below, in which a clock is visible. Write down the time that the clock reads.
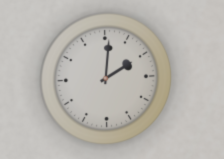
2:01
